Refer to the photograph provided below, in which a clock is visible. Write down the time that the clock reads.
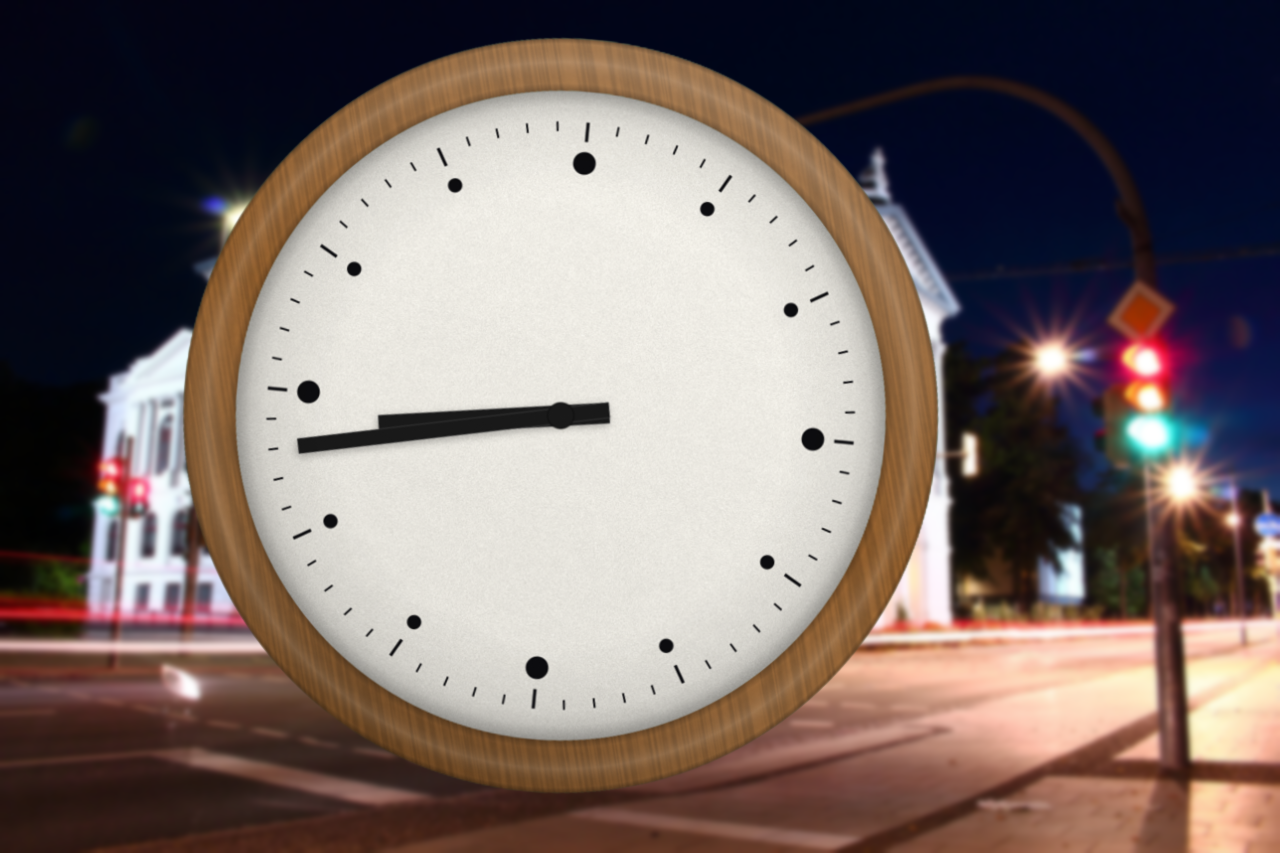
8:43
